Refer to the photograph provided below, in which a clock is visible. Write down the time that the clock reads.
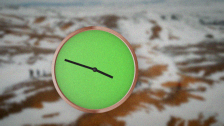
3:48
